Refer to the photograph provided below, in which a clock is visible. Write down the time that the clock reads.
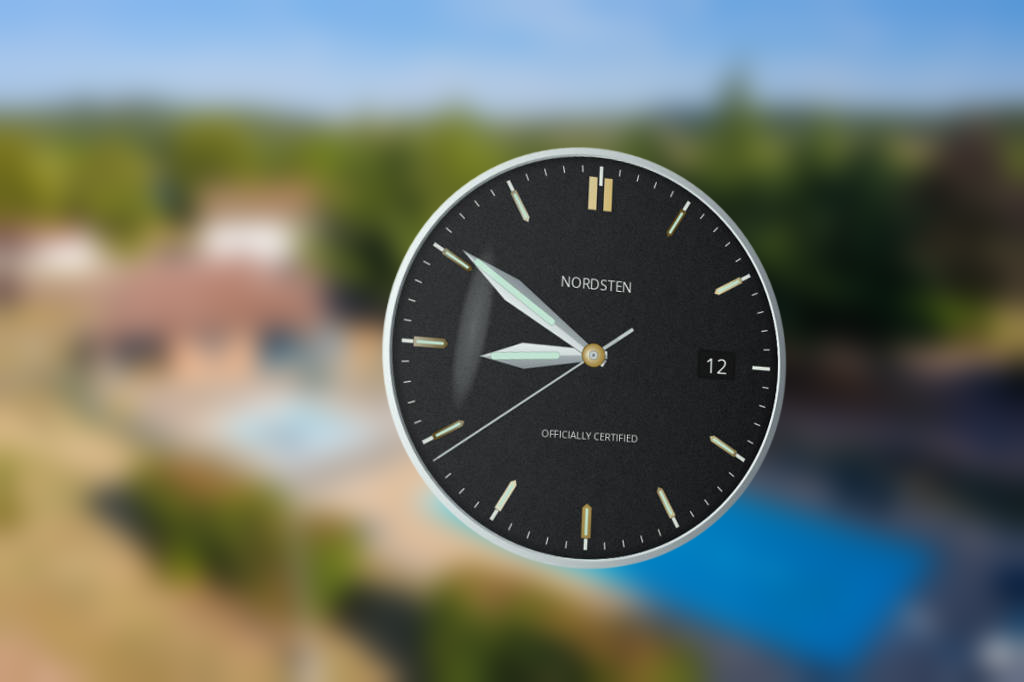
8:50:39
